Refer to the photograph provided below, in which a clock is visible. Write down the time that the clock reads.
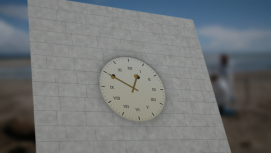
12:50
